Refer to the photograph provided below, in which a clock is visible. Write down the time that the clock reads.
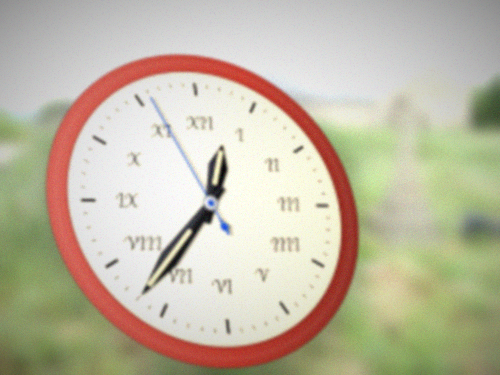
12:36:56
